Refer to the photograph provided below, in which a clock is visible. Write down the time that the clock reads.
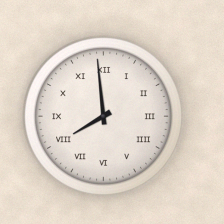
7:59
